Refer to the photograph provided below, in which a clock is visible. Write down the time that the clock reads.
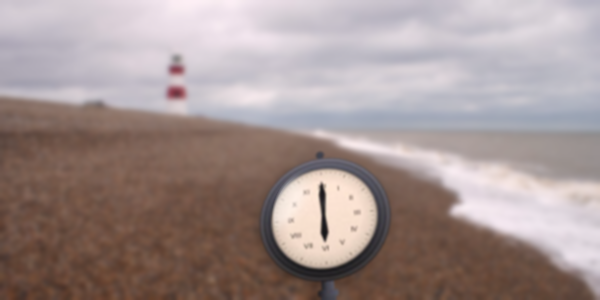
6:00
